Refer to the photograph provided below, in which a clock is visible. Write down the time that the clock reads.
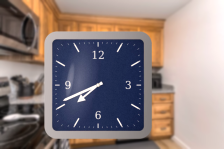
7:41
